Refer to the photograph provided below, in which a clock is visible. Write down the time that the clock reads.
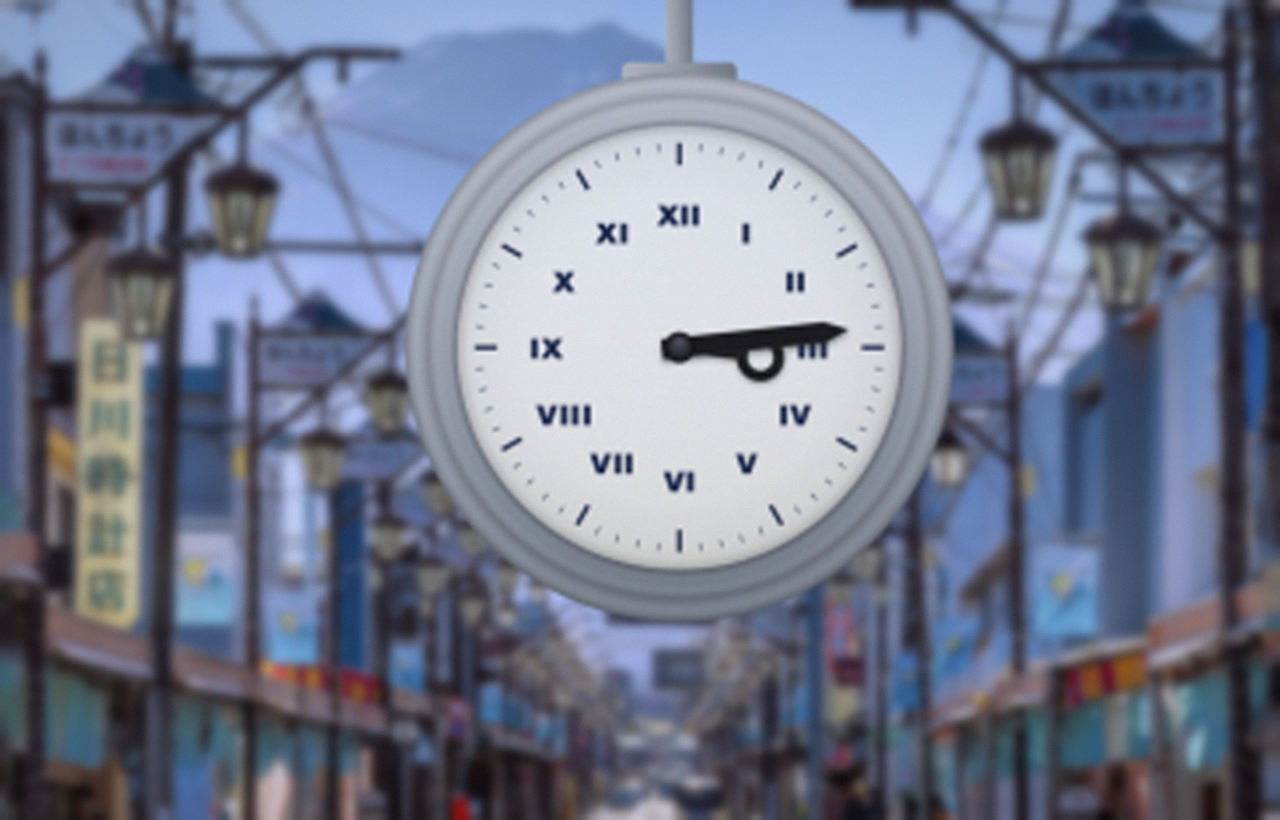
3:14
